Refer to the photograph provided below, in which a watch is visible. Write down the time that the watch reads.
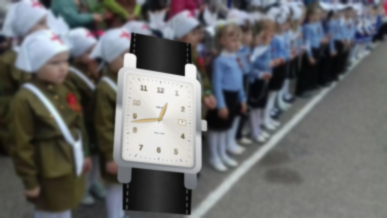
12:43
